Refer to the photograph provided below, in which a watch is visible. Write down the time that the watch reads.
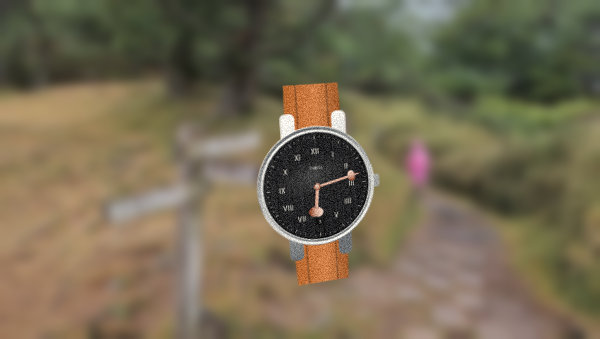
6:13
